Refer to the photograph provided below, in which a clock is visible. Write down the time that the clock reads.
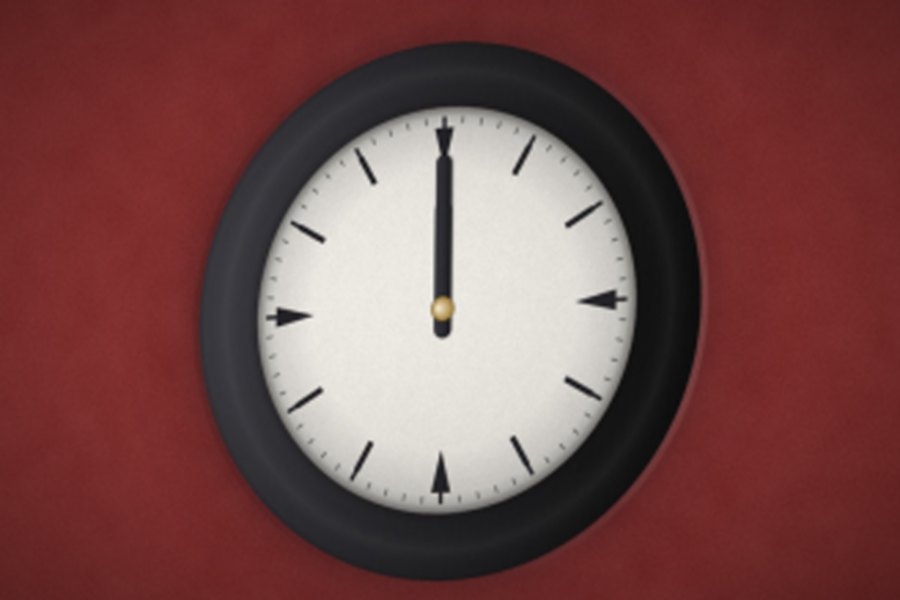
12:00
